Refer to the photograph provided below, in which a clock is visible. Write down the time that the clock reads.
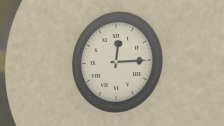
12:15
